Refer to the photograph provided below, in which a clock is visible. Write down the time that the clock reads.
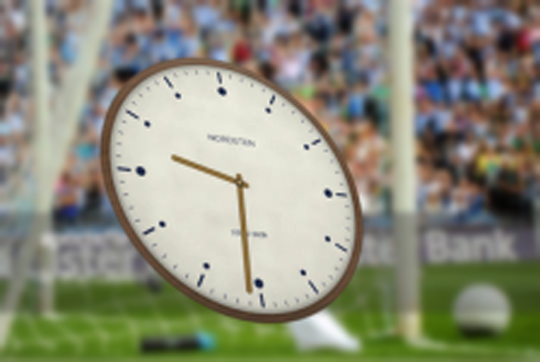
9:31
